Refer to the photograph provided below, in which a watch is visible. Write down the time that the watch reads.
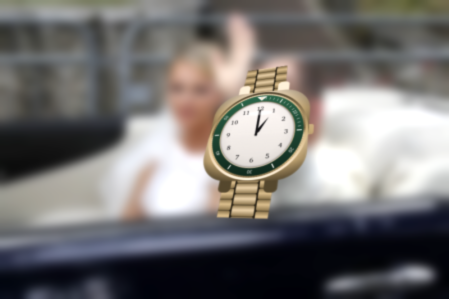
1:00
